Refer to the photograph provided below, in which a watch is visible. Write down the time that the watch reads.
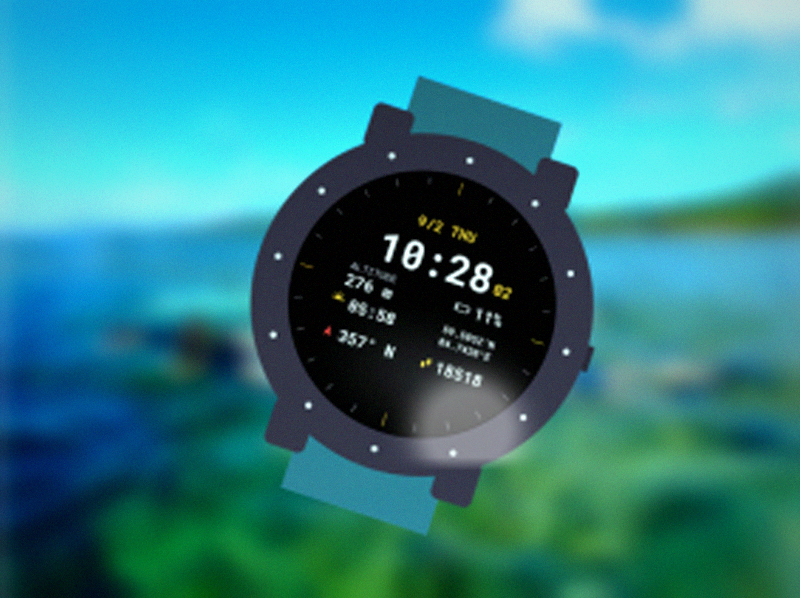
10:28
